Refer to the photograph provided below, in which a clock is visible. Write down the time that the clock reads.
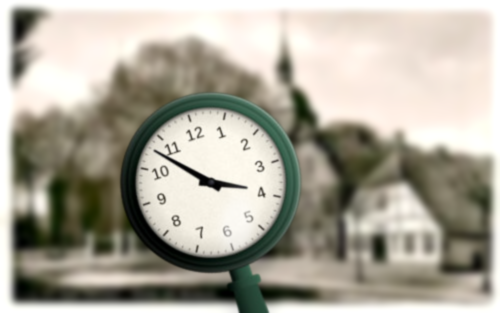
3:53
